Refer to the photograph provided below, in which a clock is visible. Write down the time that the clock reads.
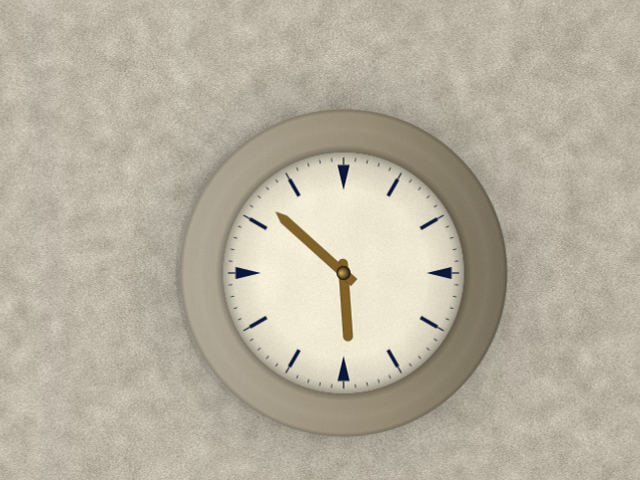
5:52
